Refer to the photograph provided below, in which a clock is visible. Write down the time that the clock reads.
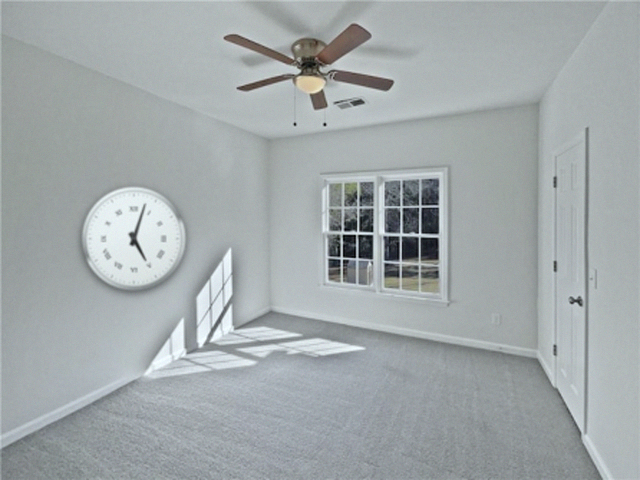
5:03
